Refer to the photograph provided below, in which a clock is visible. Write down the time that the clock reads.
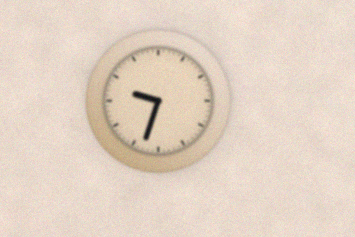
9:33
